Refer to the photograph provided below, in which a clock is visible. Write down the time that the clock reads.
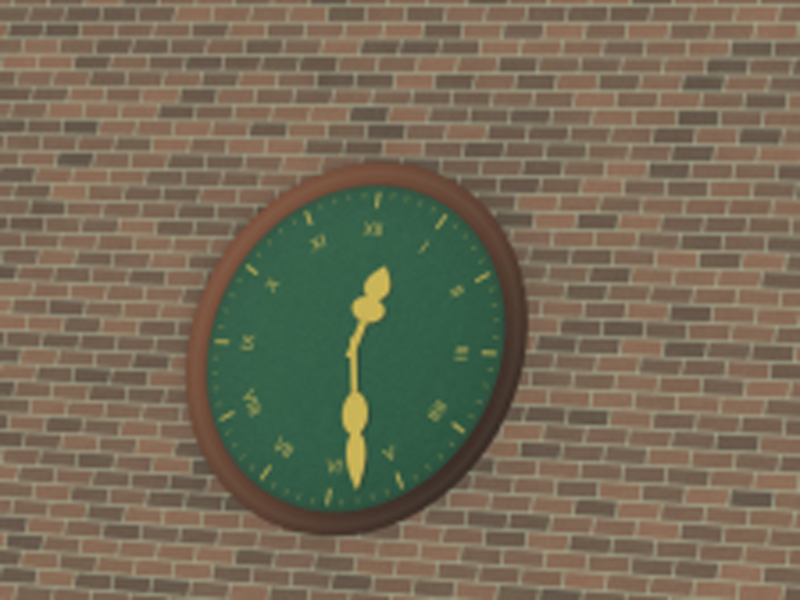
12:28
